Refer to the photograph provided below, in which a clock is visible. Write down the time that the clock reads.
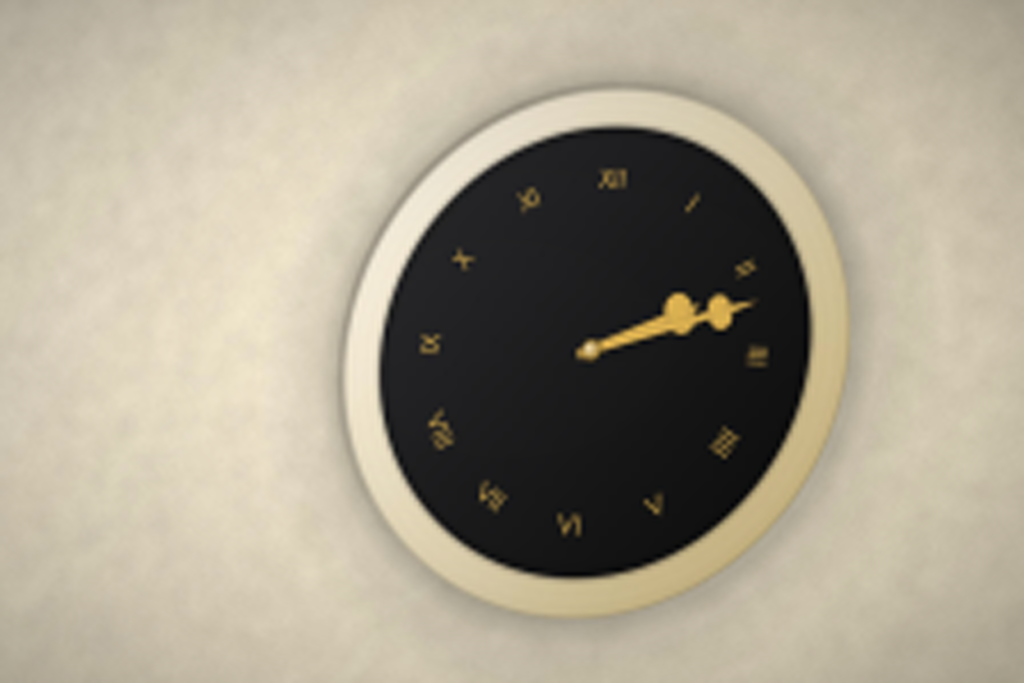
2:12
